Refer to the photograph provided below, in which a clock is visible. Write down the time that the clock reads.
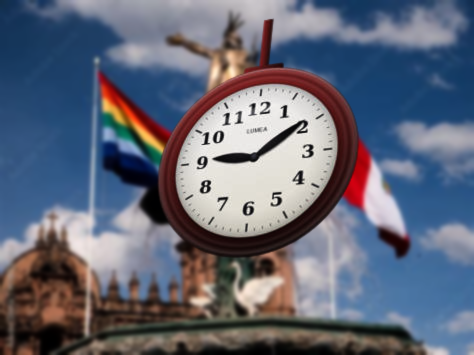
9:09
